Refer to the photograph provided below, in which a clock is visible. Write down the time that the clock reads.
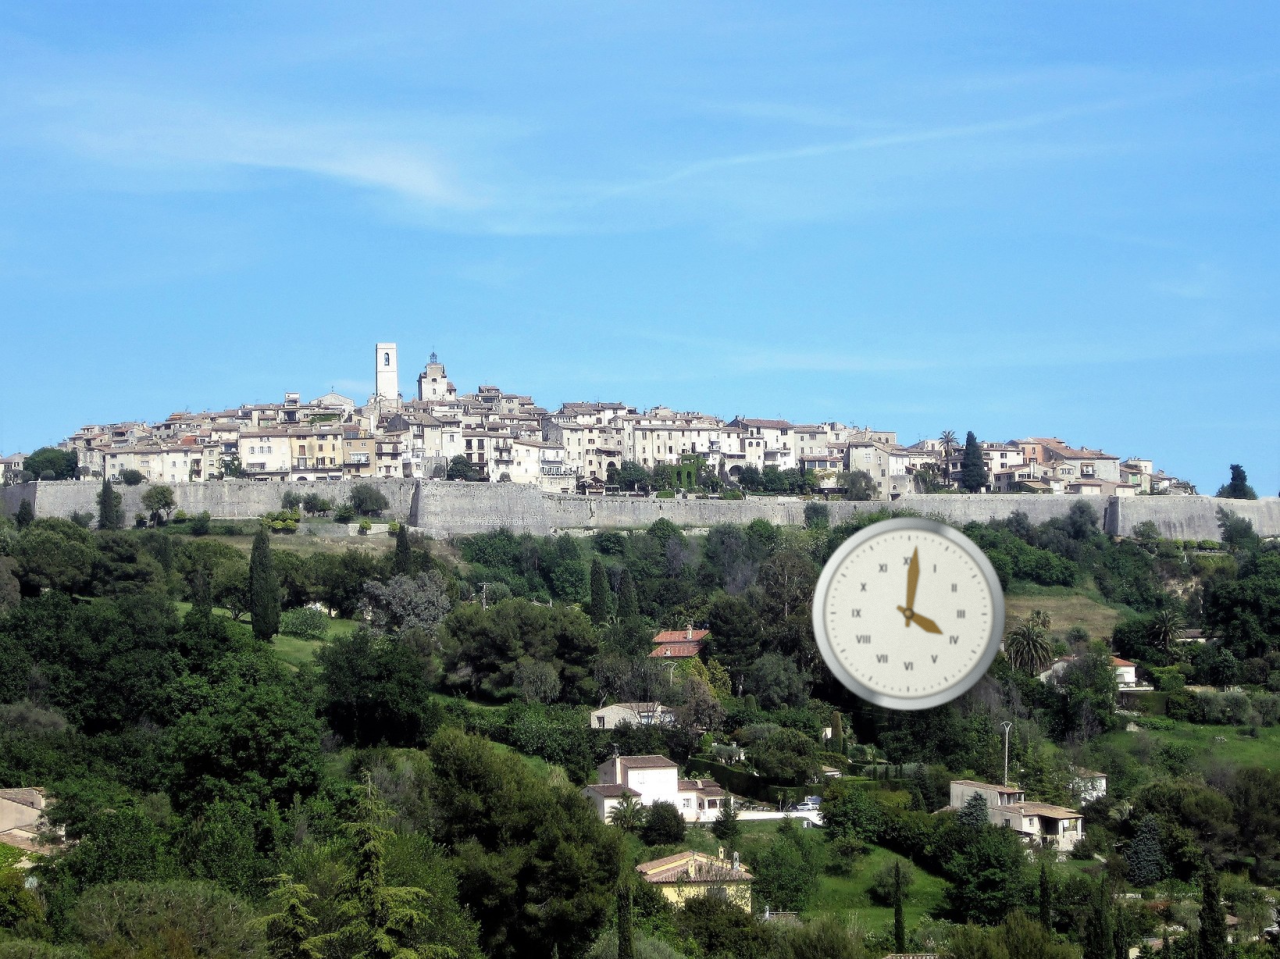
4:01
